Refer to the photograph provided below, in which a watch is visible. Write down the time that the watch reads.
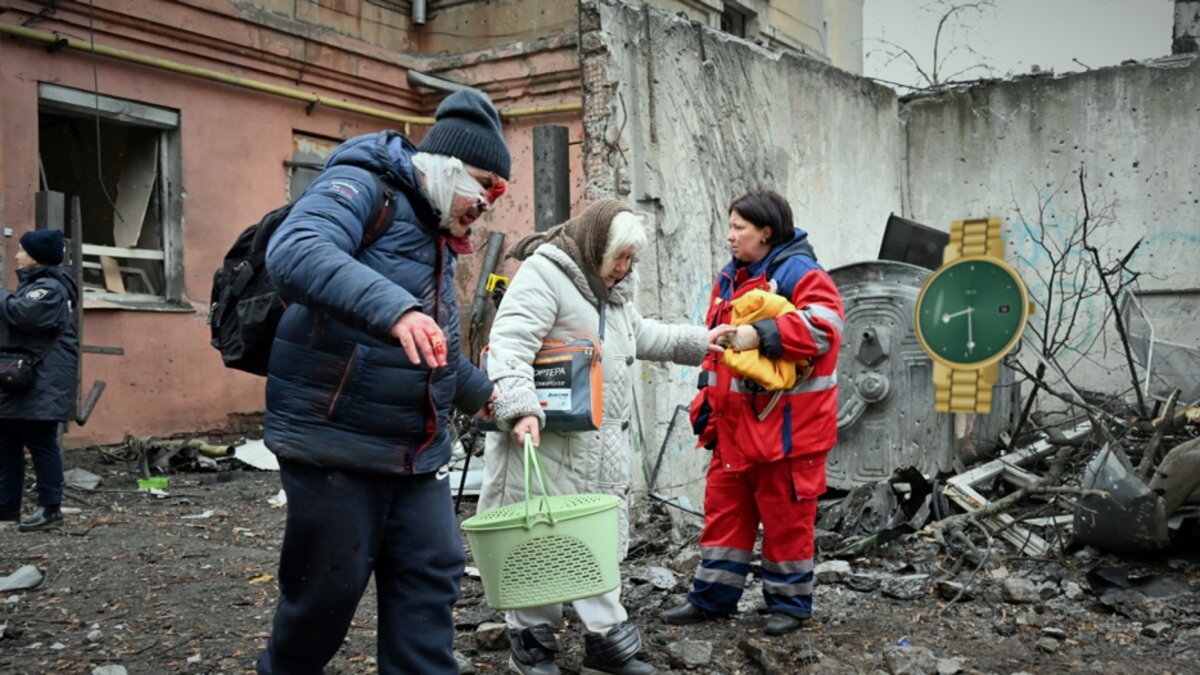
8:29
